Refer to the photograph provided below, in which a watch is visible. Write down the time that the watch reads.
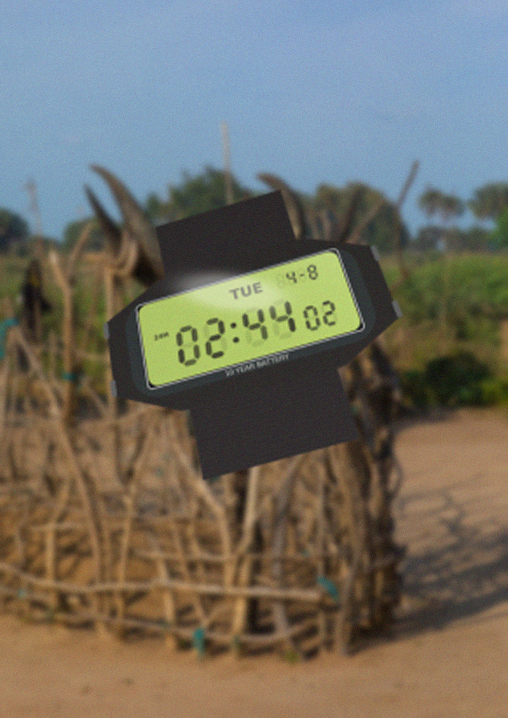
2:44:02
